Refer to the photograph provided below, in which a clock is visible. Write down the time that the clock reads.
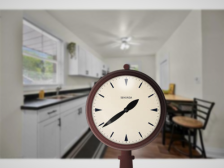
1:39
